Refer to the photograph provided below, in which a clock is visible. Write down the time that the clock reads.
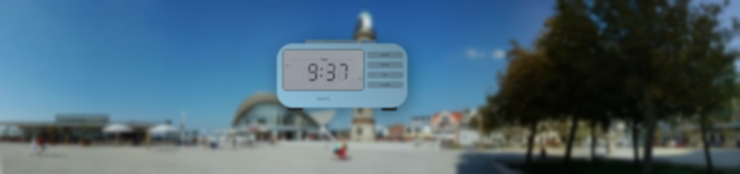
9:37
